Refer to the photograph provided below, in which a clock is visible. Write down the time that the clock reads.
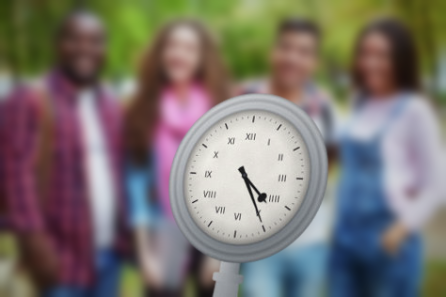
4:25
